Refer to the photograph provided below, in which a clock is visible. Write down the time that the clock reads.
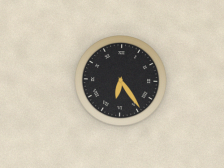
6:24
